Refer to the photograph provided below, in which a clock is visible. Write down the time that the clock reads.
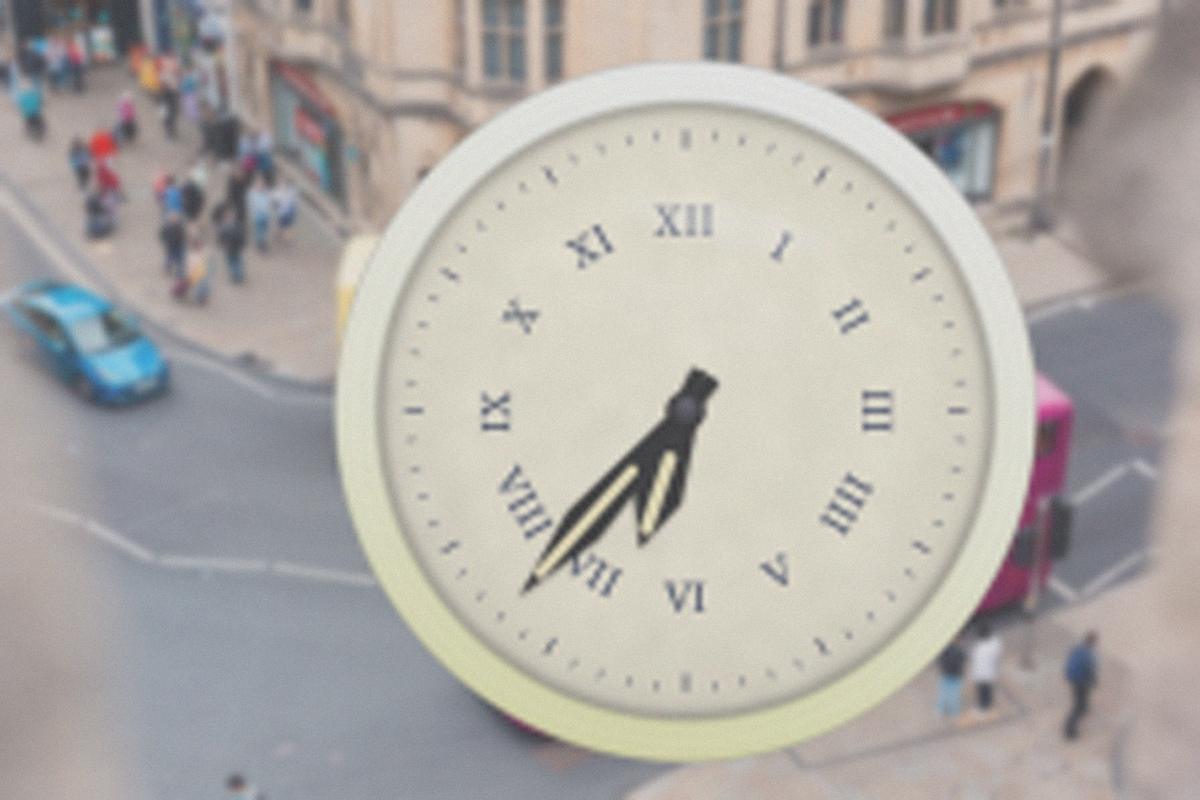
6:37
